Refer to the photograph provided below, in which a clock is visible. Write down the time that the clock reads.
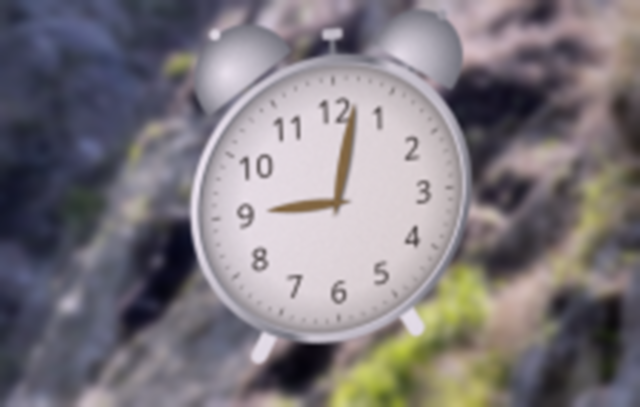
9:02
